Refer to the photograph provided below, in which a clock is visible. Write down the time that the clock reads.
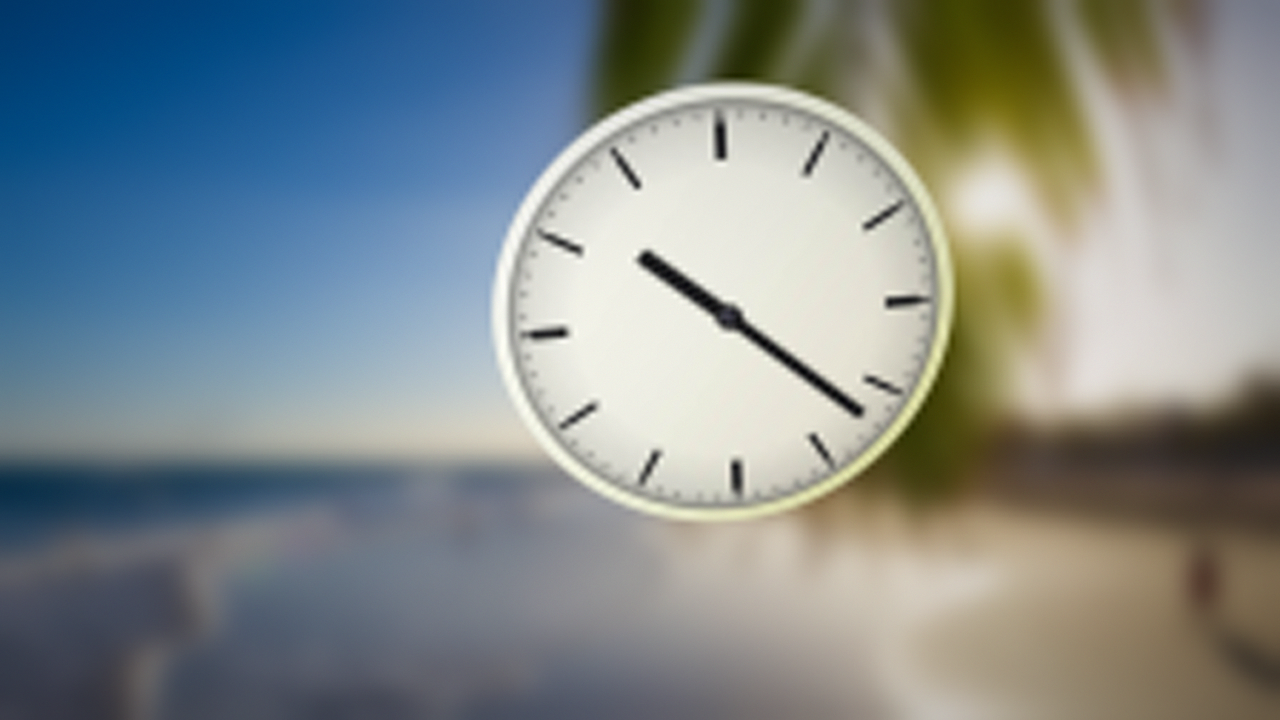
10:22
